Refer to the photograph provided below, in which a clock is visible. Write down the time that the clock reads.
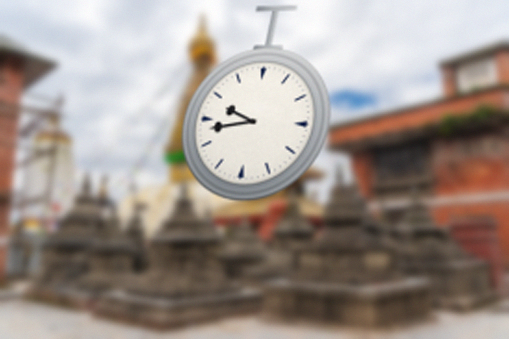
9:43
